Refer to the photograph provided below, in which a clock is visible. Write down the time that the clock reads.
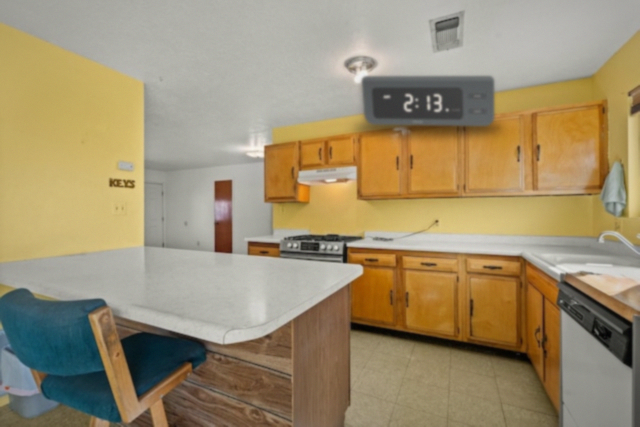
2:13
